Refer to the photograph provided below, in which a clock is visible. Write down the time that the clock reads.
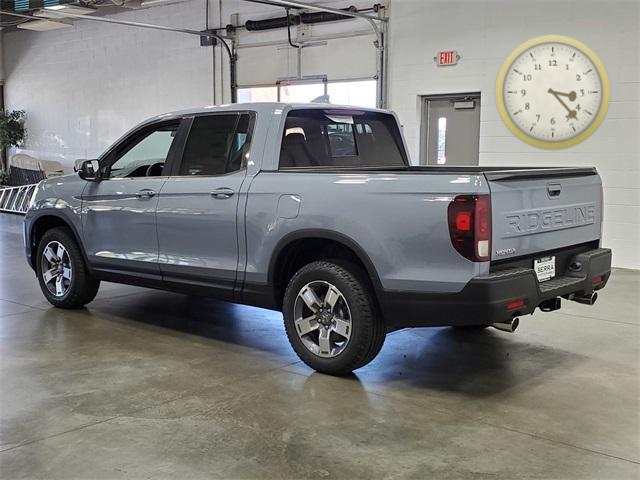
3:23
